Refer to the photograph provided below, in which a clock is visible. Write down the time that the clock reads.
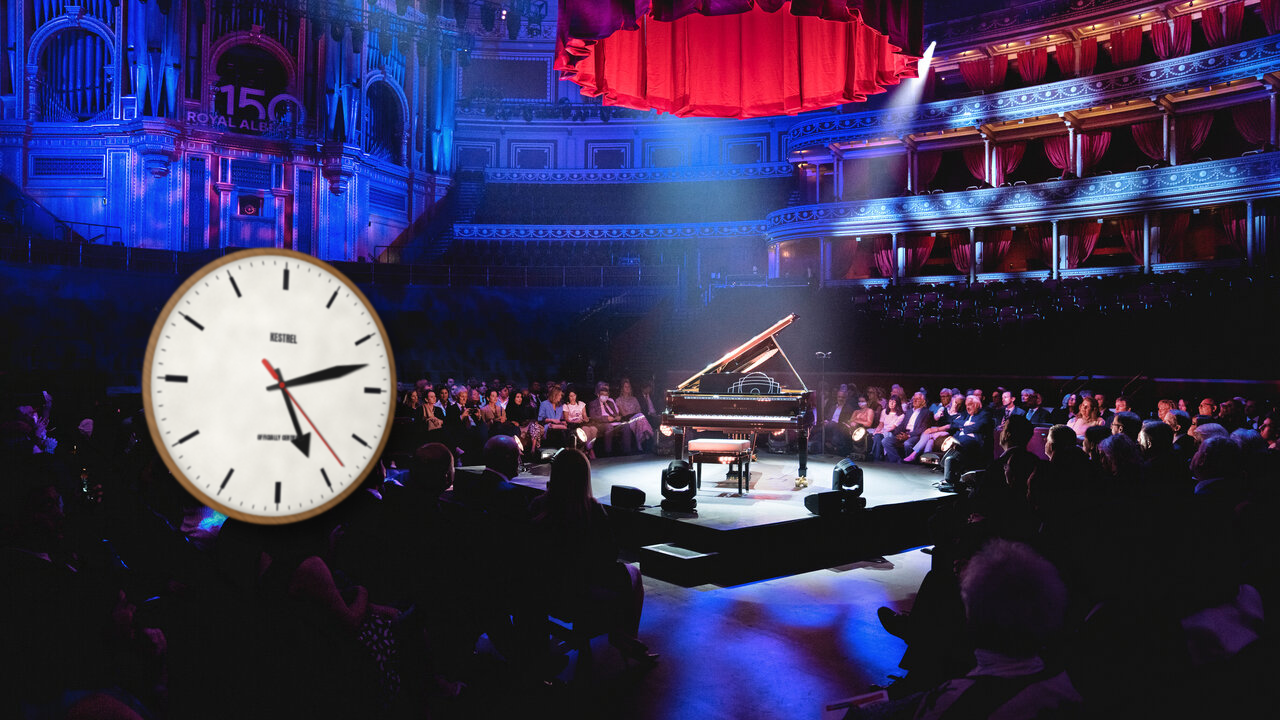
5:12:23
